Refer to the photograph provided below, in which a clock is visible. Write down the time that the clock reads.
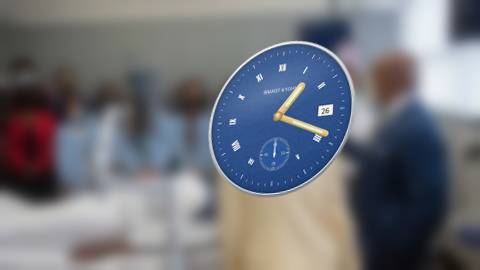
1:19
